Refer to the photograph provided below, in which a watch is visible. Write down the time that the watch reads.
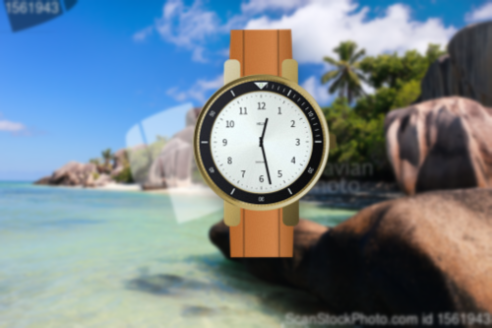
12:28
